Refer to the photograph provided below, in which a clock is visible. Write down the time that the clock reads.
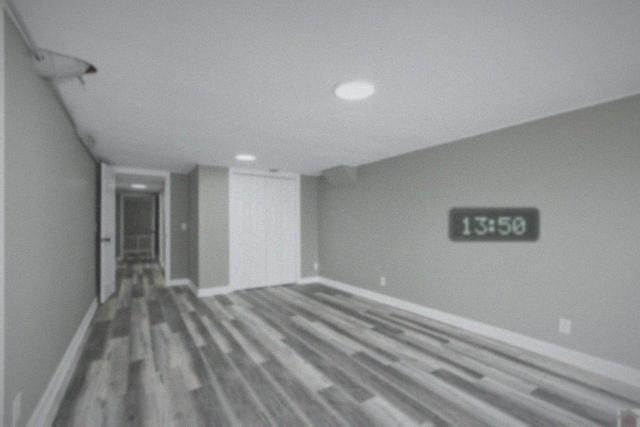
13:50
